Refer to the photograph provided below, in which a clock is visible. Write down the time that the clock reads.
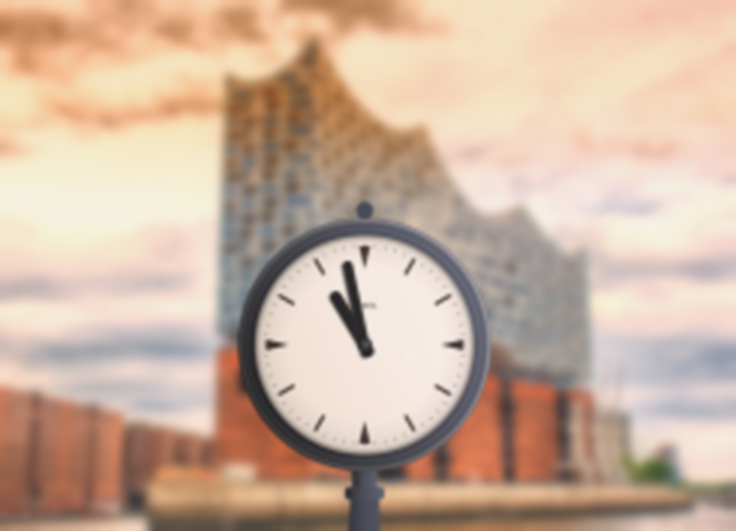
10:58
